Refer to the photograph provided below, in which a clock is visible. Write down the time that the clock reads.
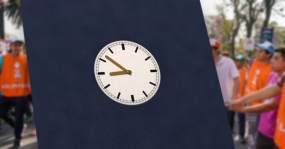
8:52
